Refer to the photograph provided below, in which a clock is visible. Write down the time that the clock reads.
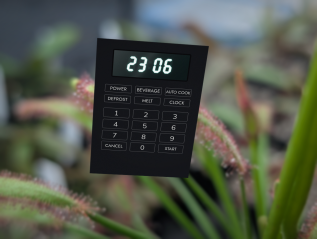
23:06
